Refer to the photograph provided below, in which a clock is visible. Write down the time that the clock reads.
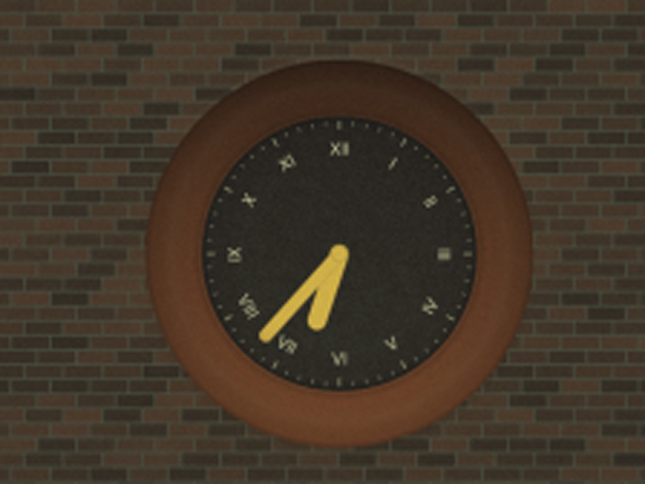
6:37
